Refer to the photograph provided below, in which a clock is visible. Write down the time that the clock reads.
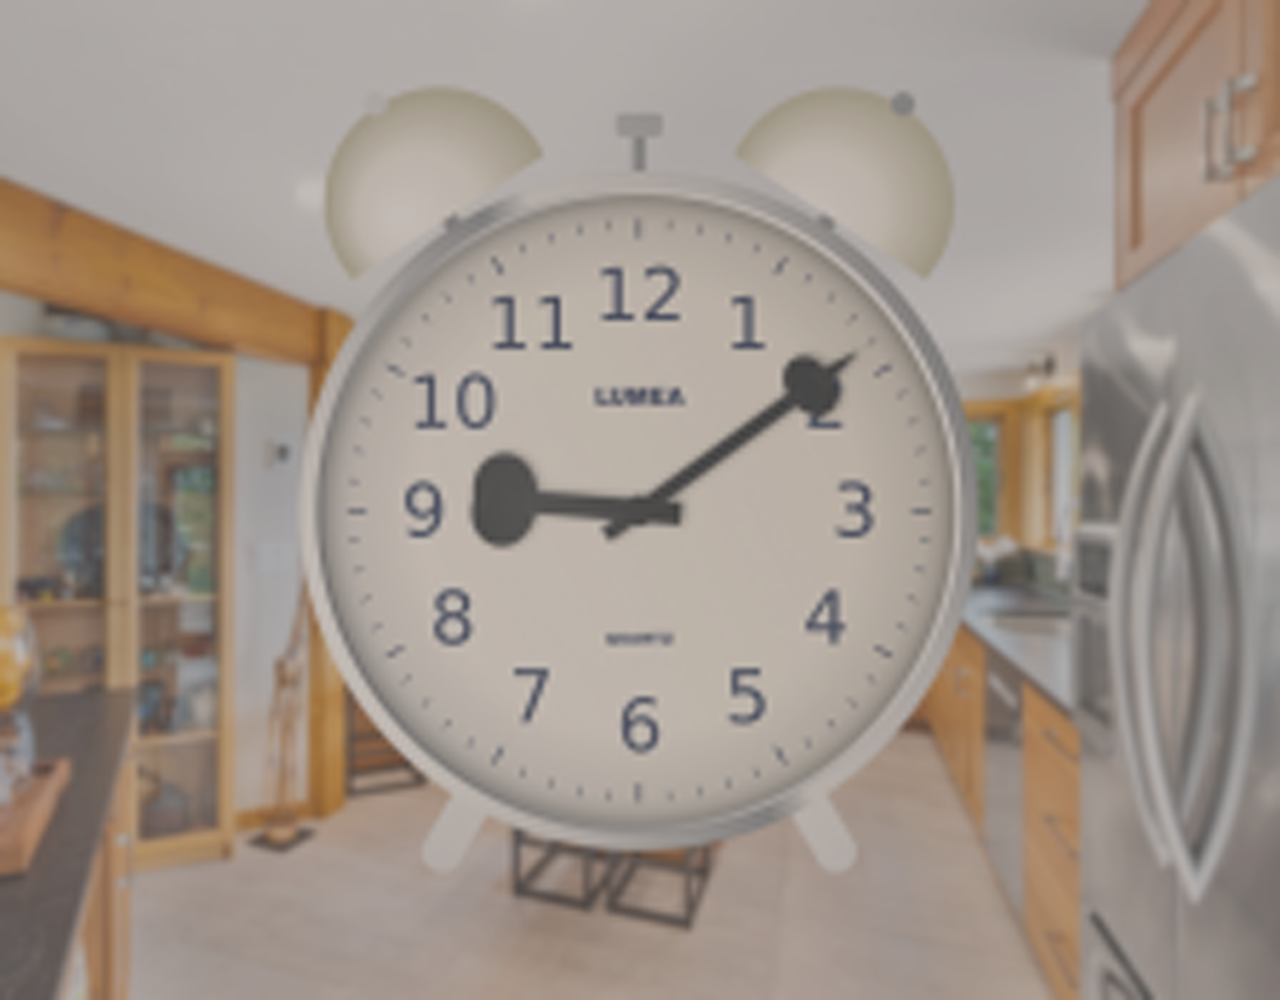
9:09
